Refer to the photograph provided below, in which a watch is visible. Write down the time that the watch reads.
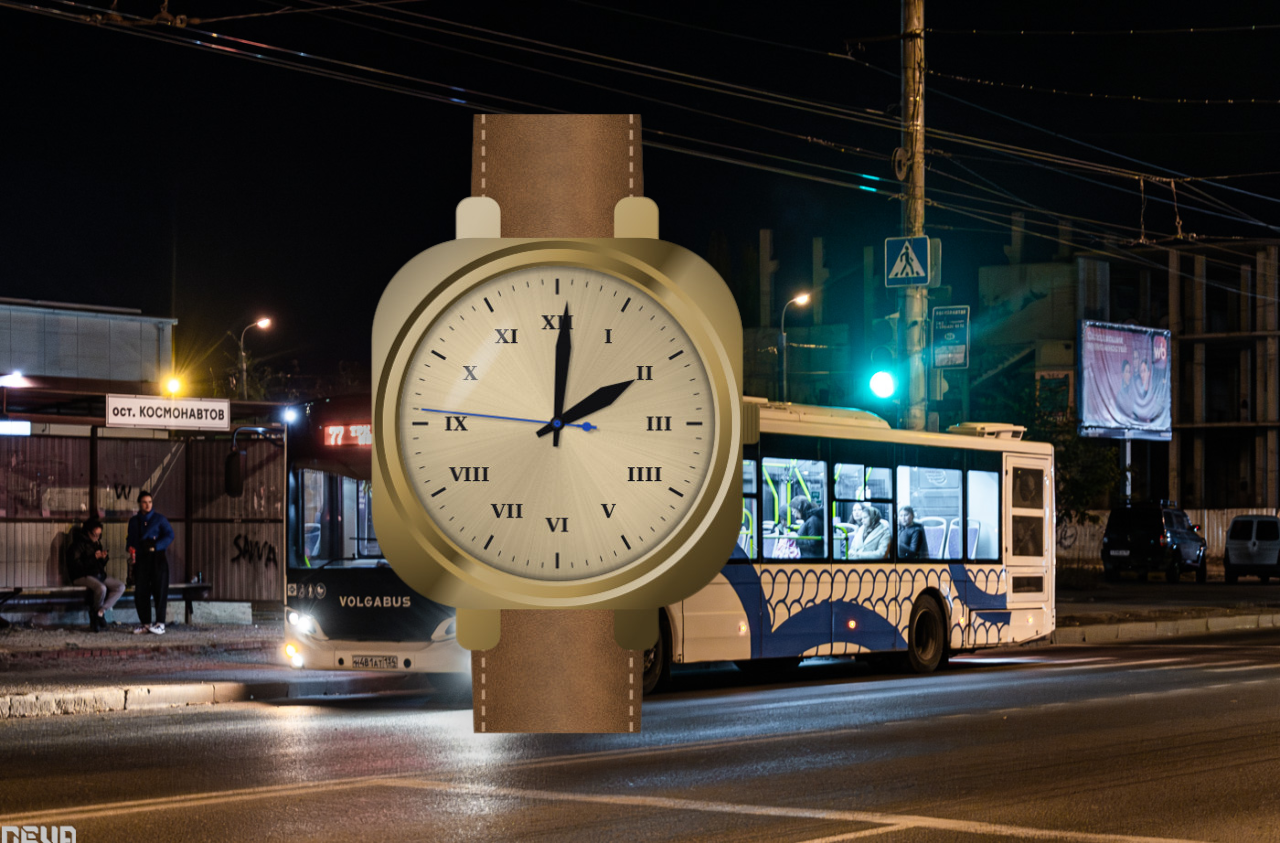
2:00:46
